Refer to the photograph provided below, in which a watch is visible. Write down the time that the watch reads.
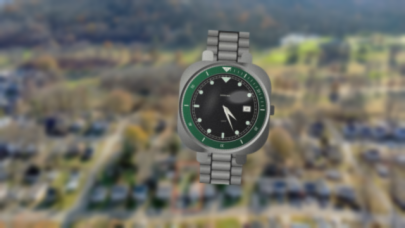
4:26
